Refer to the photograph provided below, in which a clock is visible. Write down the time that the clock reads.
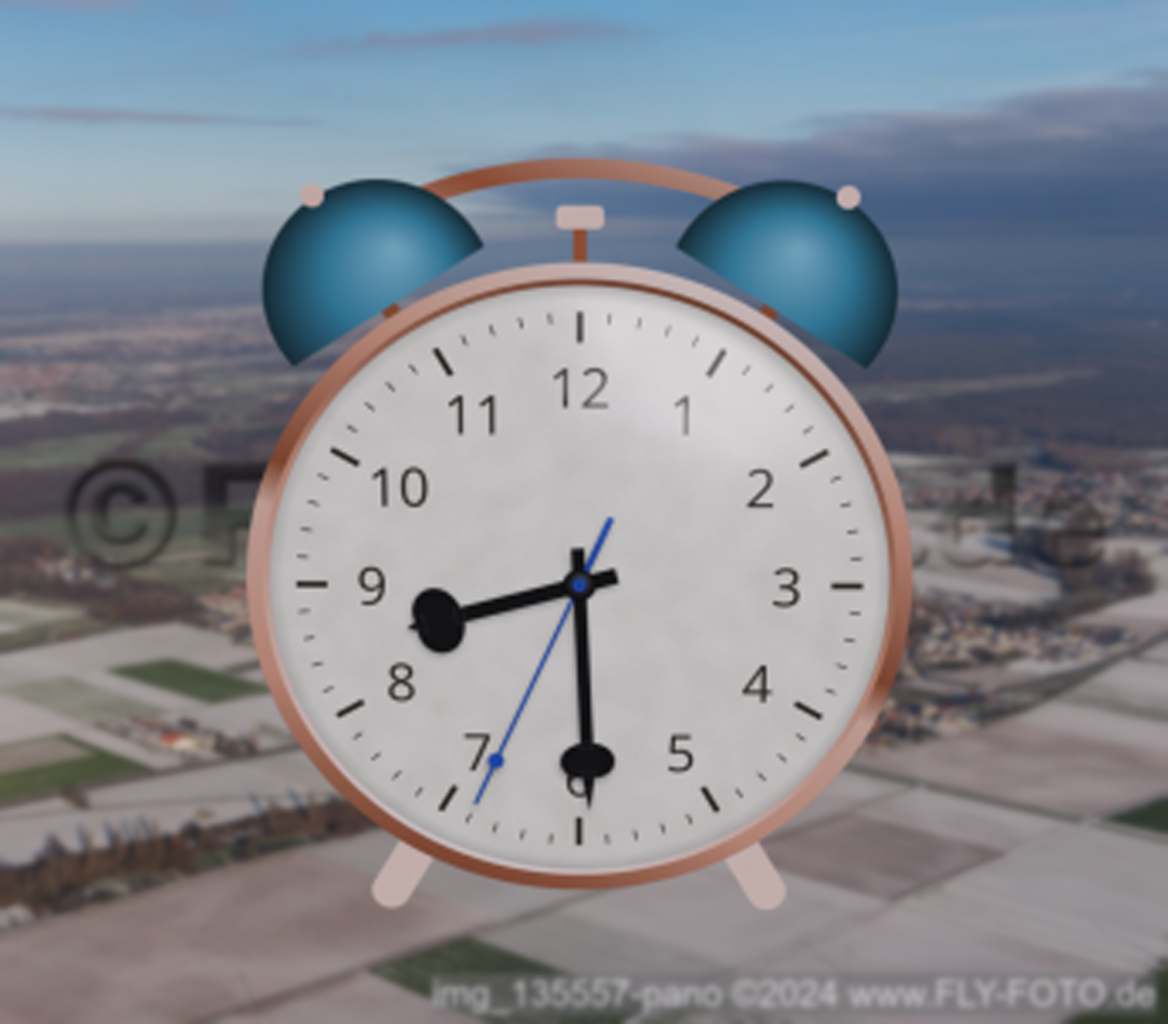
8:29:34
